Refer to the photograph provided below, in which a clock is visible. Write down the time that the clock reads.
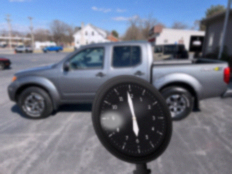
5:59
